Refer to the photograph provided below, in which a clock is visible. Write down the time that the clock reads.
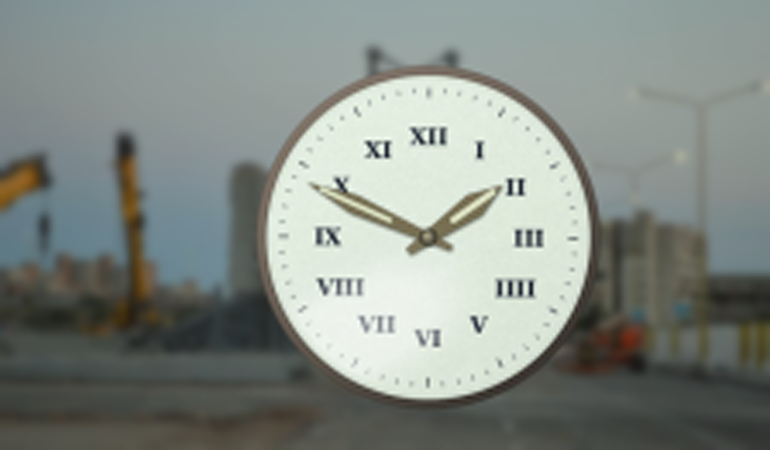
1:49
